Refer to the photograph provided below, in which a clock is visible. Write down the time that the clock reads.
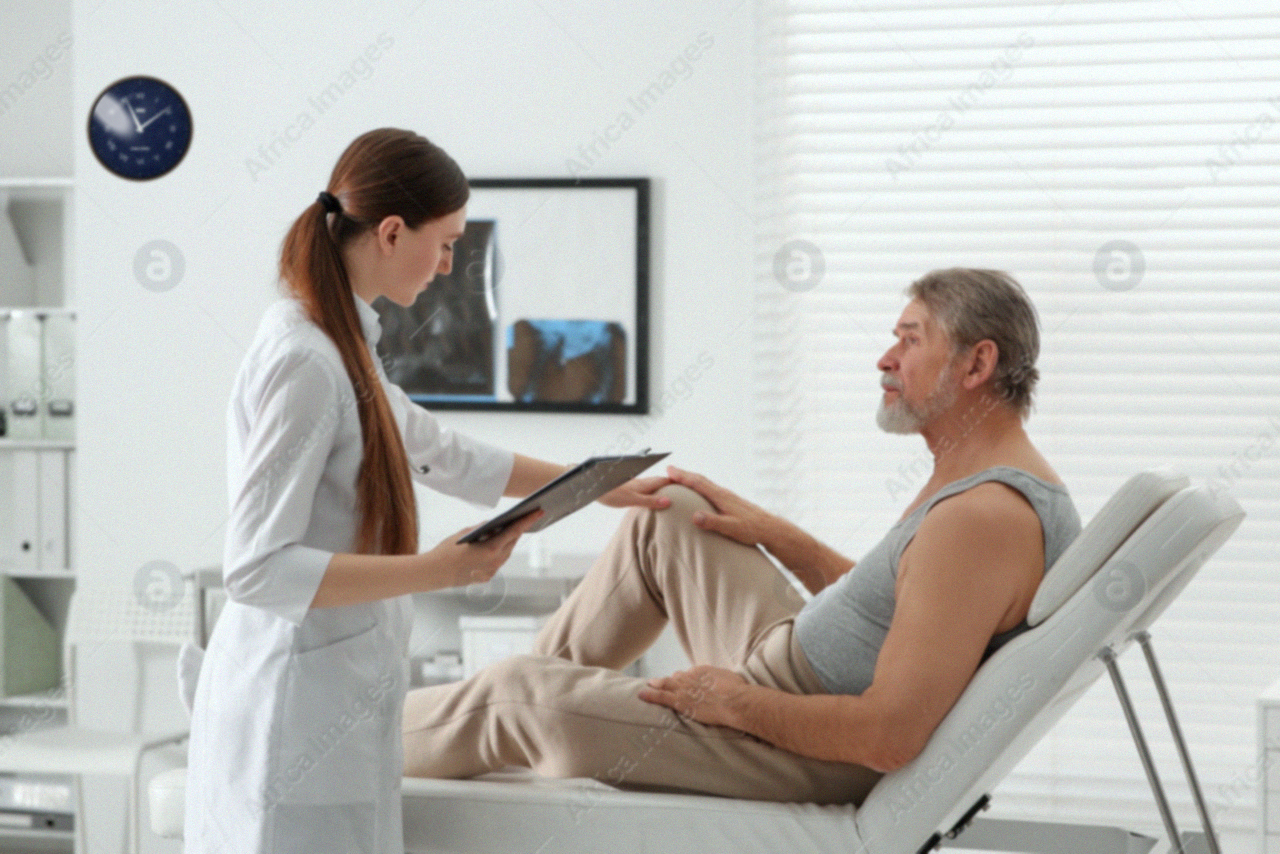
11:09
